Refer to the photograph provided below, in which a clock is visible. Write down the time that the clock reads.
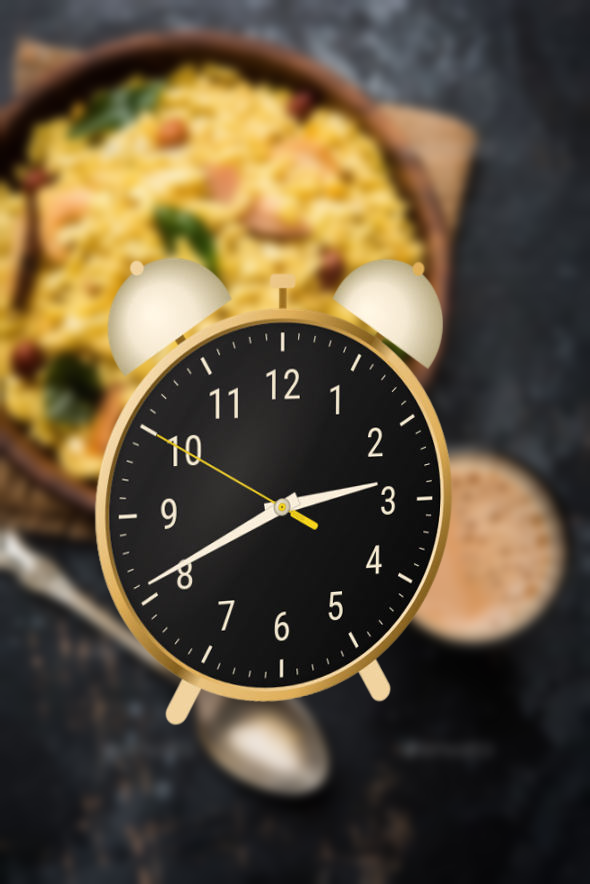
2:40:50
